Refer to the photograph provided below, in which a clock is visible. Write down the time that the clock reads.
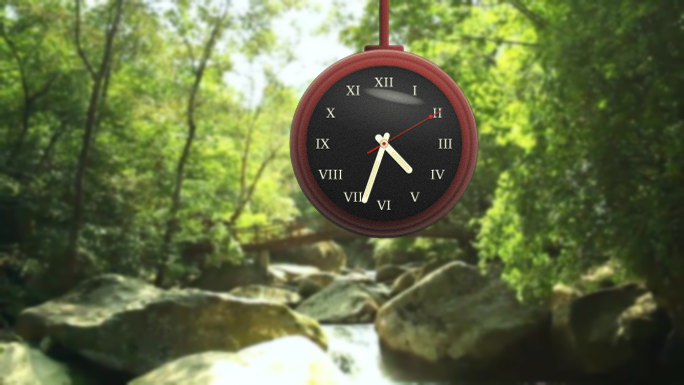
4:33:10
